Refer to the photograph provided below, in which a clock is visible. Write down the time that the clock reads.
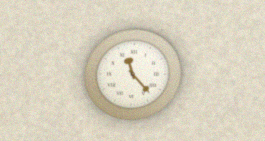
11:23
